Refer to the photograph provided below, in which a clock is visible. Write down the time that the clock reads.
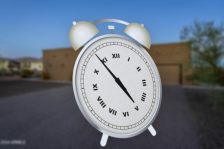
4:54
